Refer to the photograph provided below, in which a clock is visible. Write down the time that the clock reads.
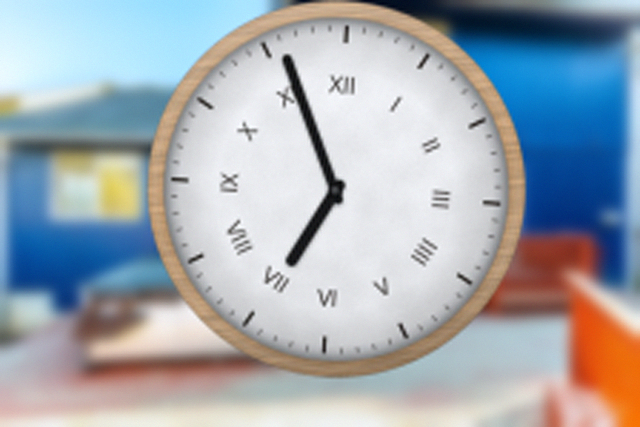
6:56
